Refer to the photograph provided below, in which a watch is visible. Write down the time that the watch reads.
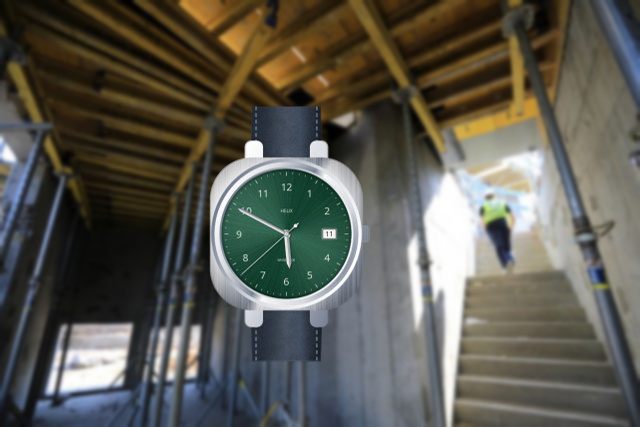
5:49:38
